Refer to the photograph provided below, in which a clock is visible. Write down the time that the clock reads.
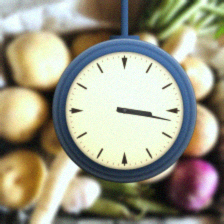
3:17
